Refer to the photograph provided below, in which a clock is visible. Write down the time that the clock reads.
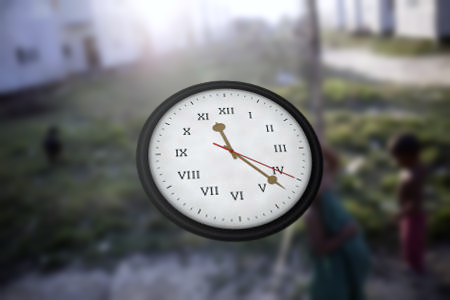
11:22:20
